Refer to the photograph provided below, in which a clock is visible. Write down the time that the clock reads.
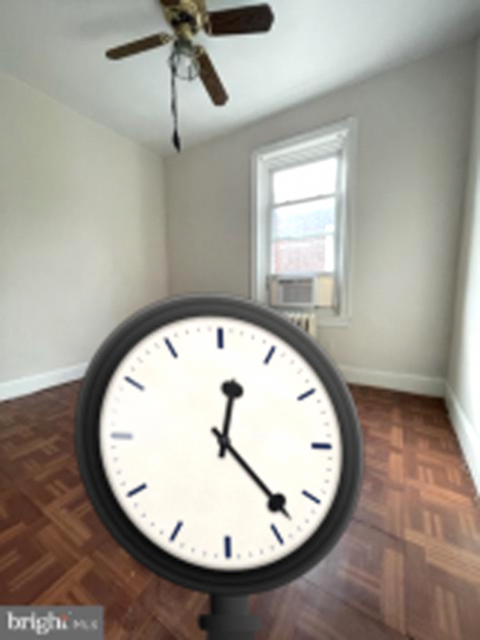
12:23
